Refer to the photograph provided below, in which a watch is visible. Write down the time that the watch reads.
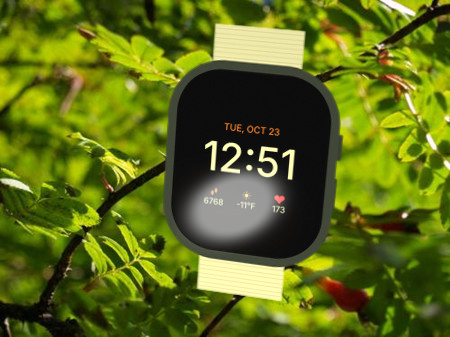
12:51
